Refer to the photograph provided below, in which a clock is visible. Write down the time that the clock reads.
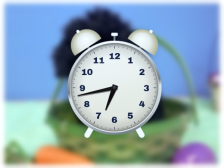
6:43
